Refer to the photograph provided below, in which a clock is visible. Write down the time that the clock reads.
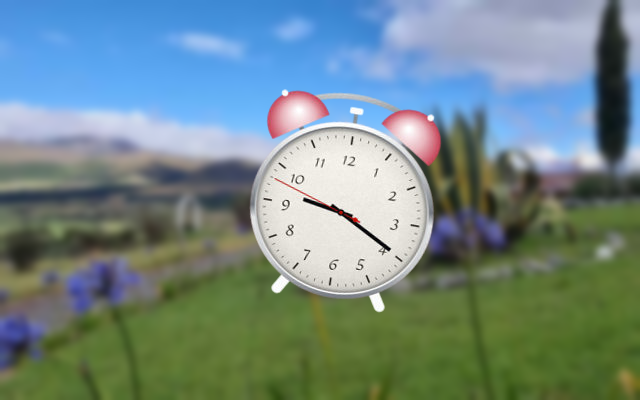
9:19:48
